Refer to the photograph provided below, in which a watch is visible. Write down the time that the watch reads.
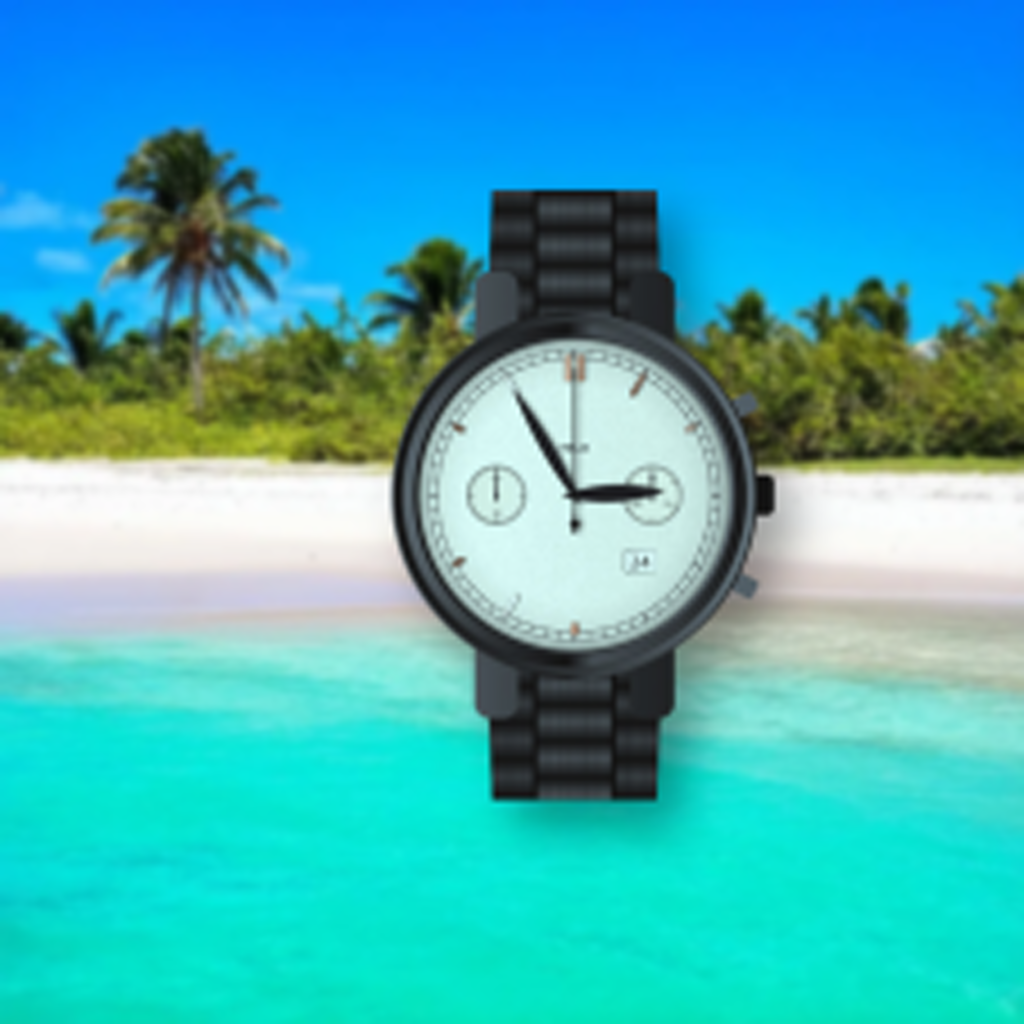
2:55
